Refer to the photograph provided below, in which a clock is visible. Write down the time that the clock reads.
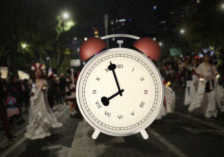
7:57
